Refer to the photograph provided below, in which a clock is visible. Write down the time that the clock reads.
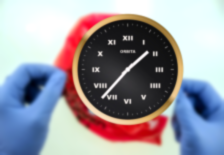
1:37
